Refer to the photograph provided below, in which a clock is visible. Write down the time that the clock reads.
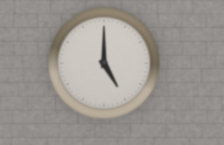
5:00
